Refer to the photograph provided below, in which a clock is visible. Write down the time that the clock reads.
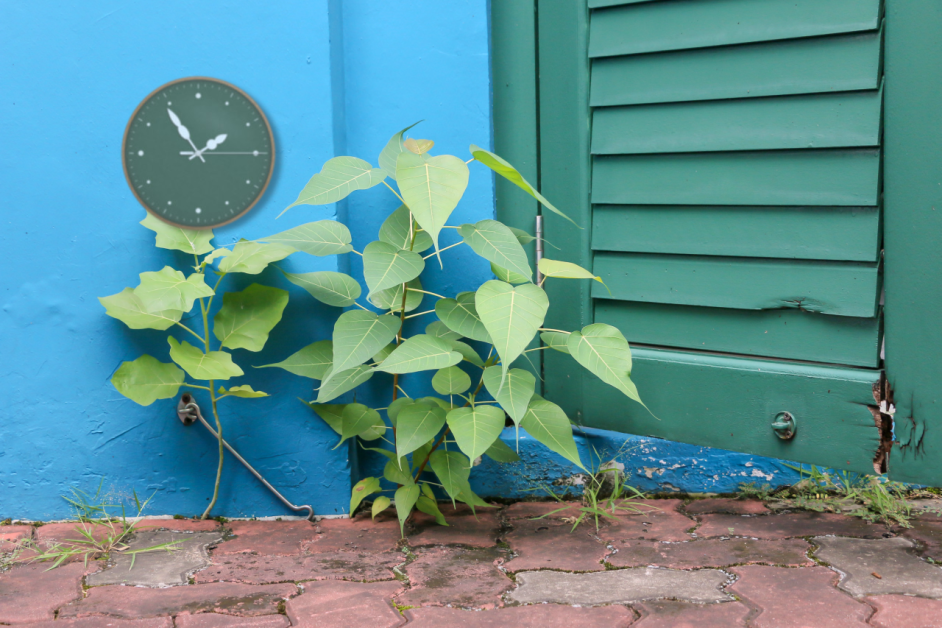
1:54:15
